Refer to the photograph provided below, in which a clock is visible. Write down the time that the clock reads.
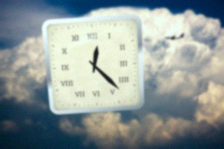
12:23
